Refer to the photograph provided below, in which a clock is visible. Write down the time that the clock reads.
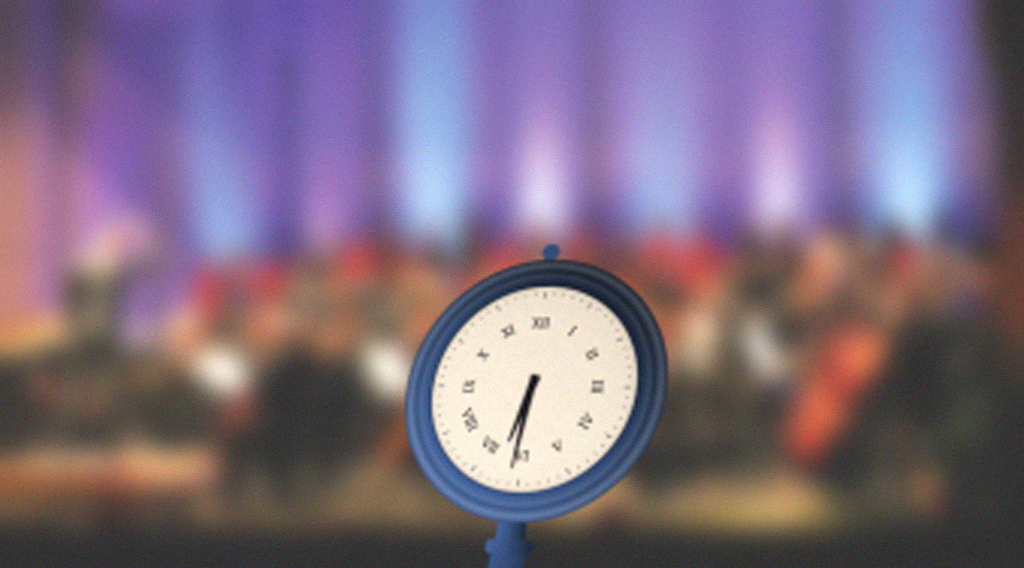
6:31
